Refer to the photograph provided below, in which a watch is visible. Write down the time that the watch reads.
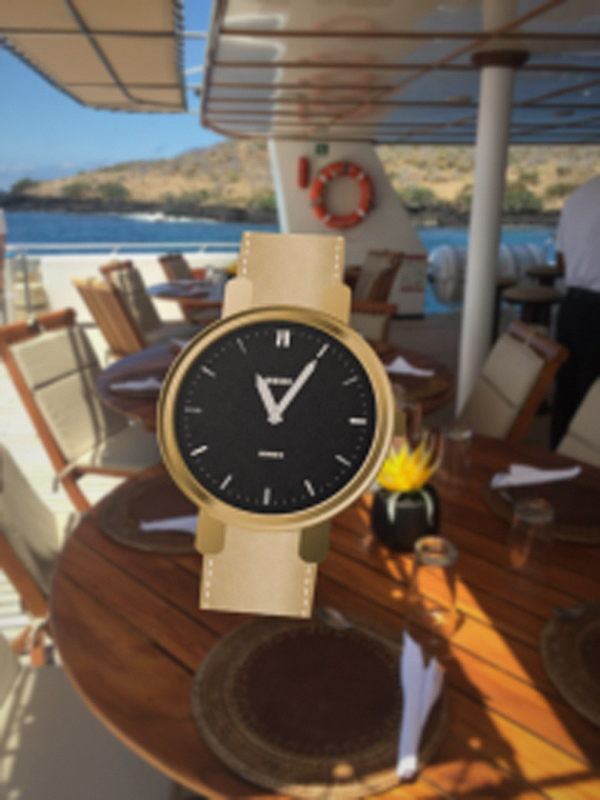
11:05
